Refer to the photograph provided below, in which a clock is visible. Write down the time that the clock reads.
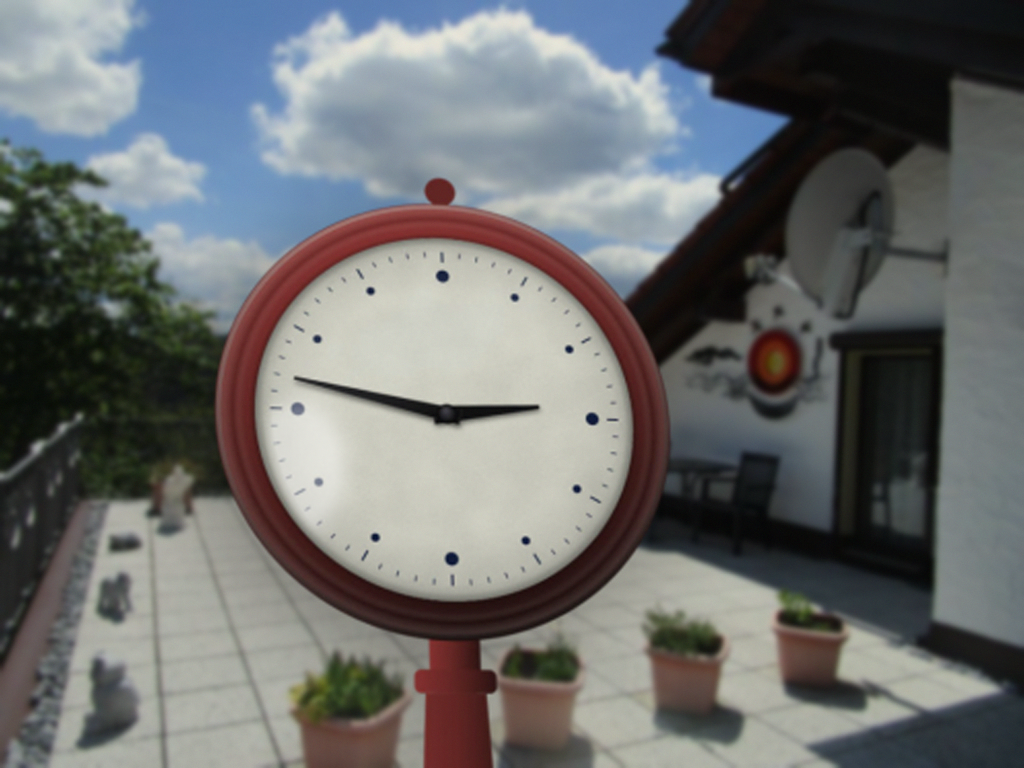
2:47
